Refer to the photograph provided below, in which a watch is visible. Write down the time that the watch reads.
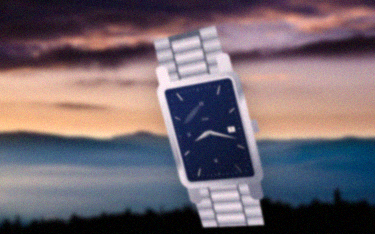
8:18
